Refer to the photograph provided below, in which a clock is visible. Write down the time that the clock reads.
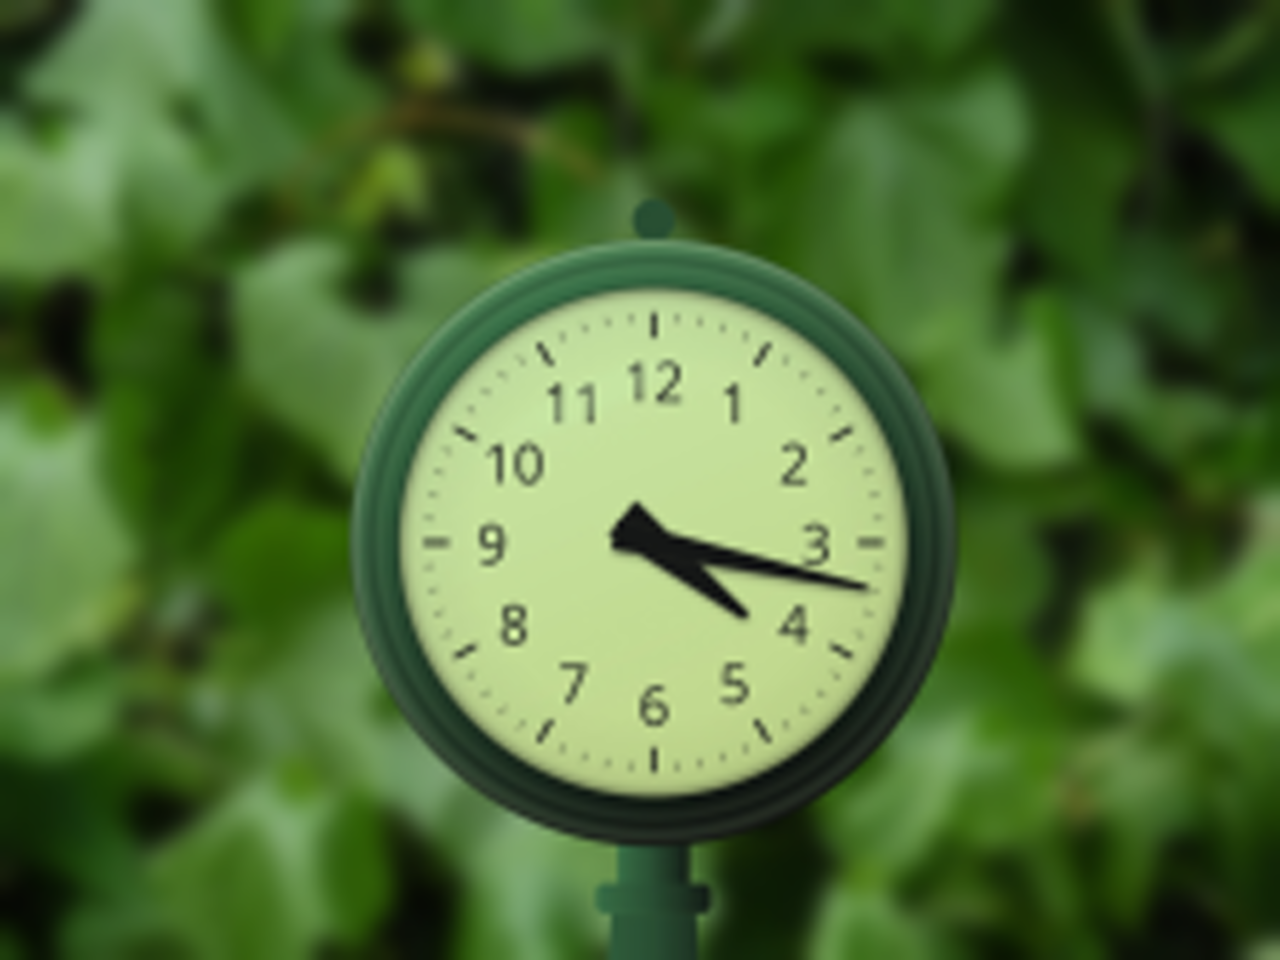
4:17
